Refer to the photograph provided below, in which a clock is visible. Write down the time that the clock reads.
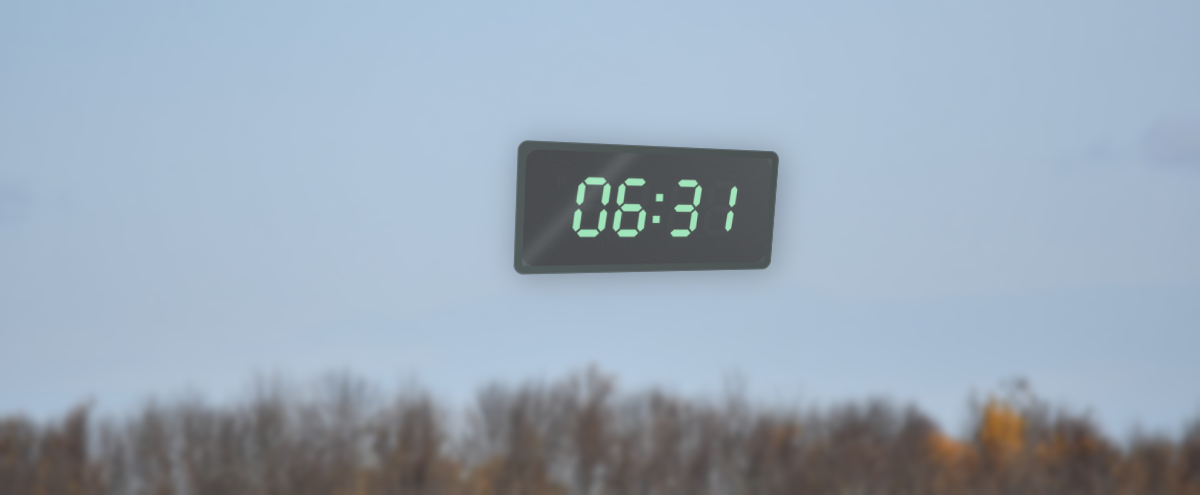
6:31
